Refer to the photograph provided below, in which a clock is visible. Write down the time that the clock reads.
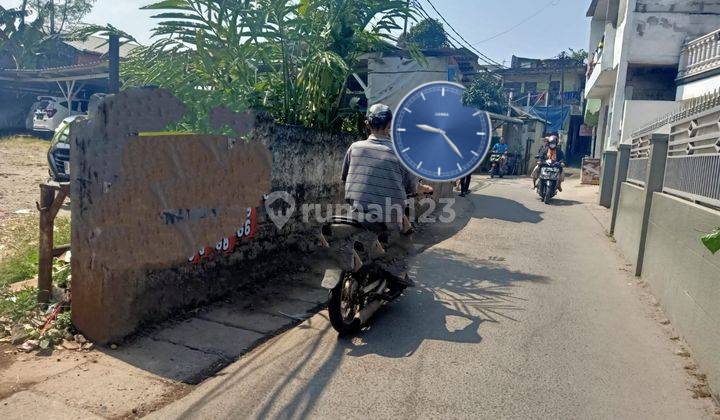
9:23
